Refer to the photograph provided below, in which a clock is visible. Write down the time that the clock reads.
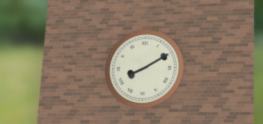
8:10
